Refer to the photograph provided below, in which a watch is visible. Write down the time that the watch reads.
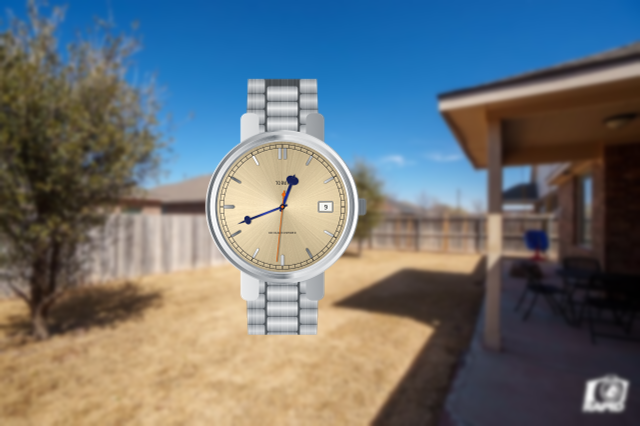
12:41:31
